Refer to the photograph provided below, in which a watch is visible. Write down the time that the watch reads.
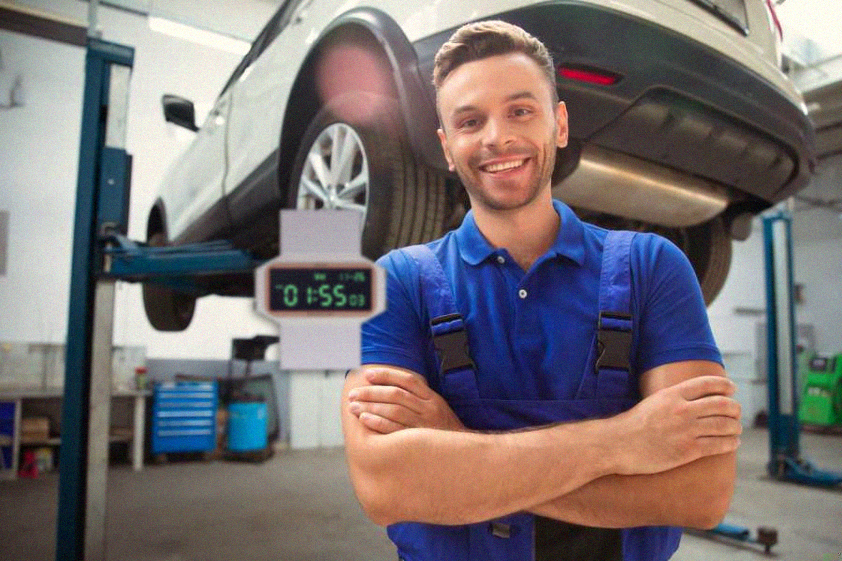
1:55
